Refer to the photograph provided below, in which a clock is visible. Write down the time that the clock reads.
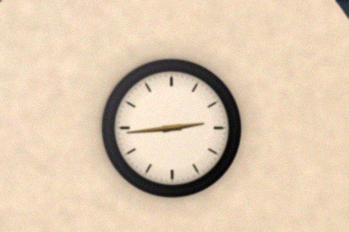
2:44
